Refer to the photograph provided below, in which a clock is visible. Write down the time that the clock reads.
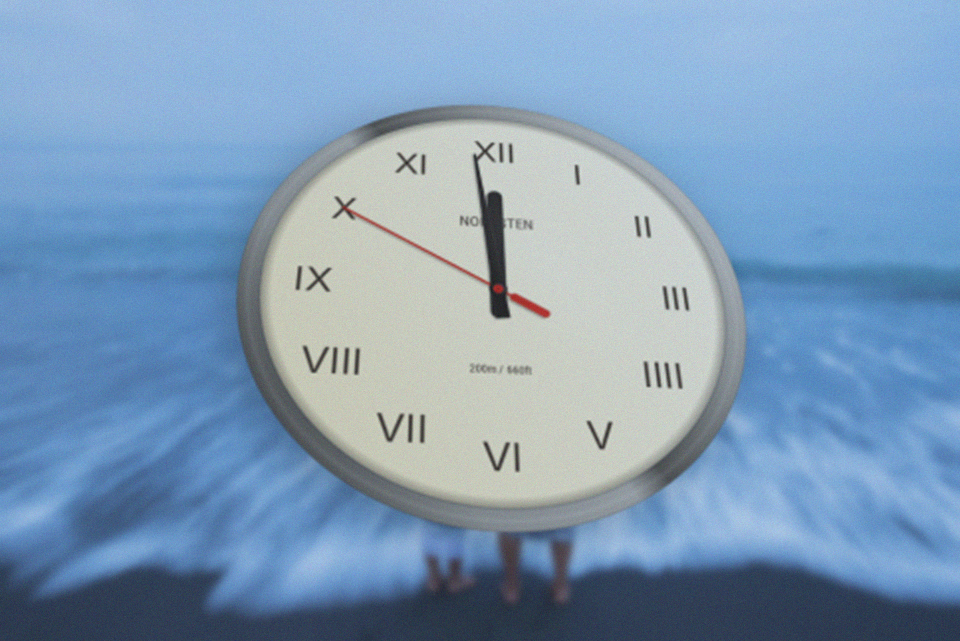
11:58:50
